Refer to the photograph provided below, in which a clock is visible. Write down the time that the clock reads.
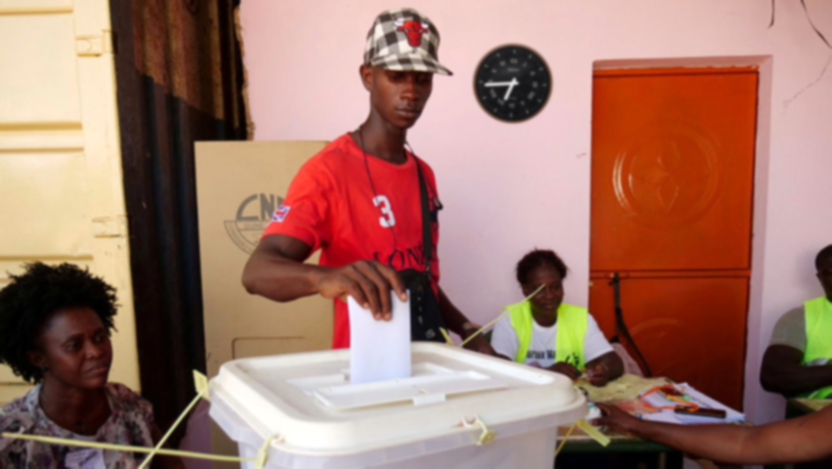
6:44
